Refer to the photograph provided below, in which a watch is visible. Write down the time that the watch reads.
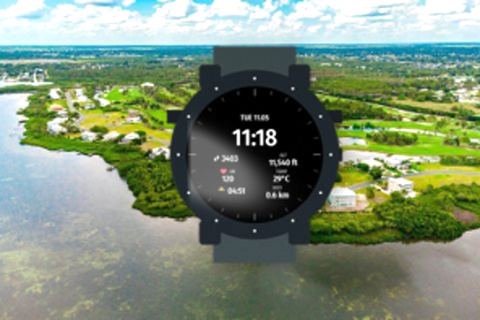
11:18
